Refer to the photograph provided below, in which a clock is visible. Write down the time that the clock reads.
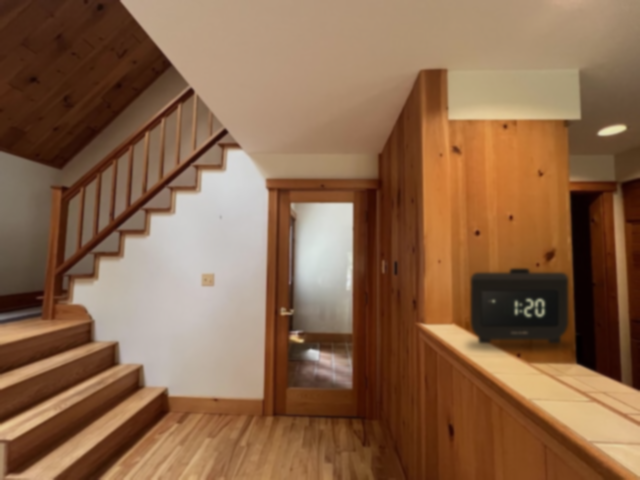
1:20
